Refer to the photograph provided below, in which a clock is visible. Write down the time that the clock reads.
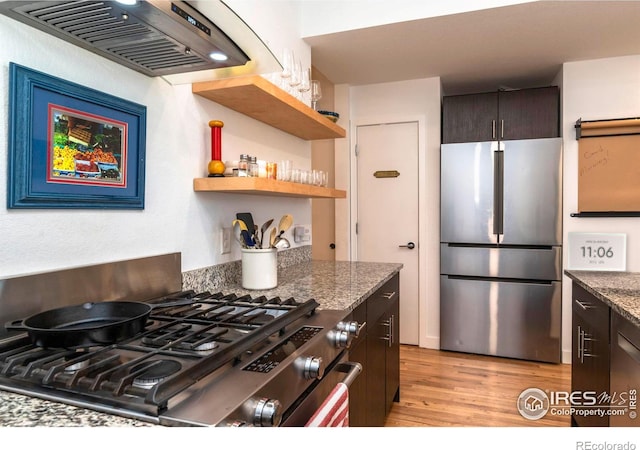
11:06
